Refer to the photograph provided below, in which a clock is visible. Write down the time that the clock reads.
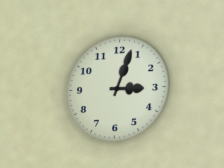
3:03
